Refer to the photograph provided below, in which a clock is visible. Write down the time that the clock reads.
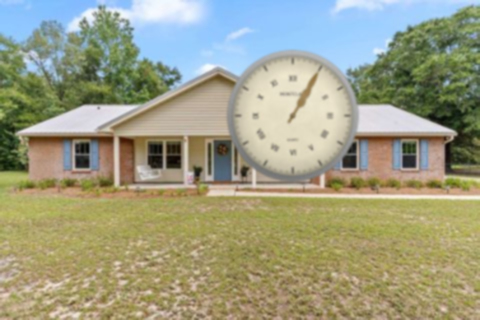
1:05
